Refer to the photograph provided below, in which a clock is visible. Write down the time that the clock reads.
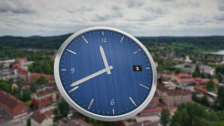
11:41
